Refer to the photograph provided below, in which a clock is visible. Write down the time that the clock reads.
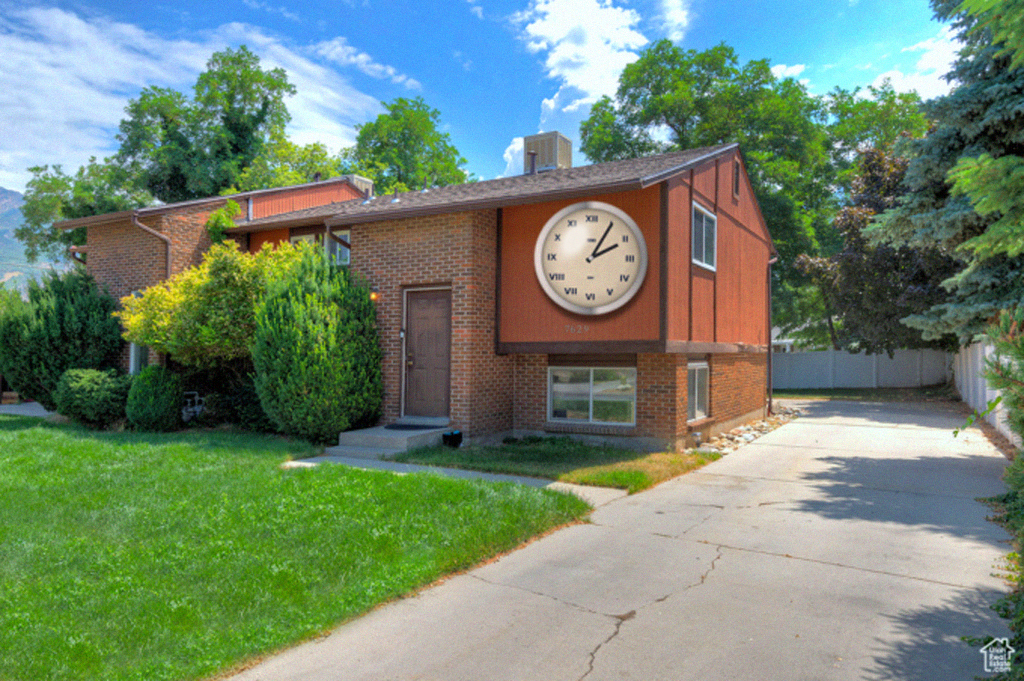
2:05
